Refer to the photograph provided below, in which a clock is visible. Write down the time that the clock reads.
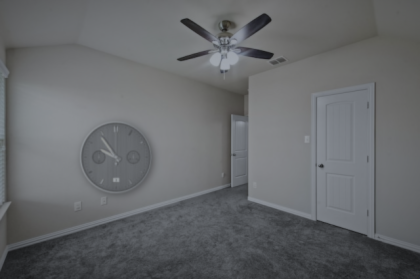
9:54
